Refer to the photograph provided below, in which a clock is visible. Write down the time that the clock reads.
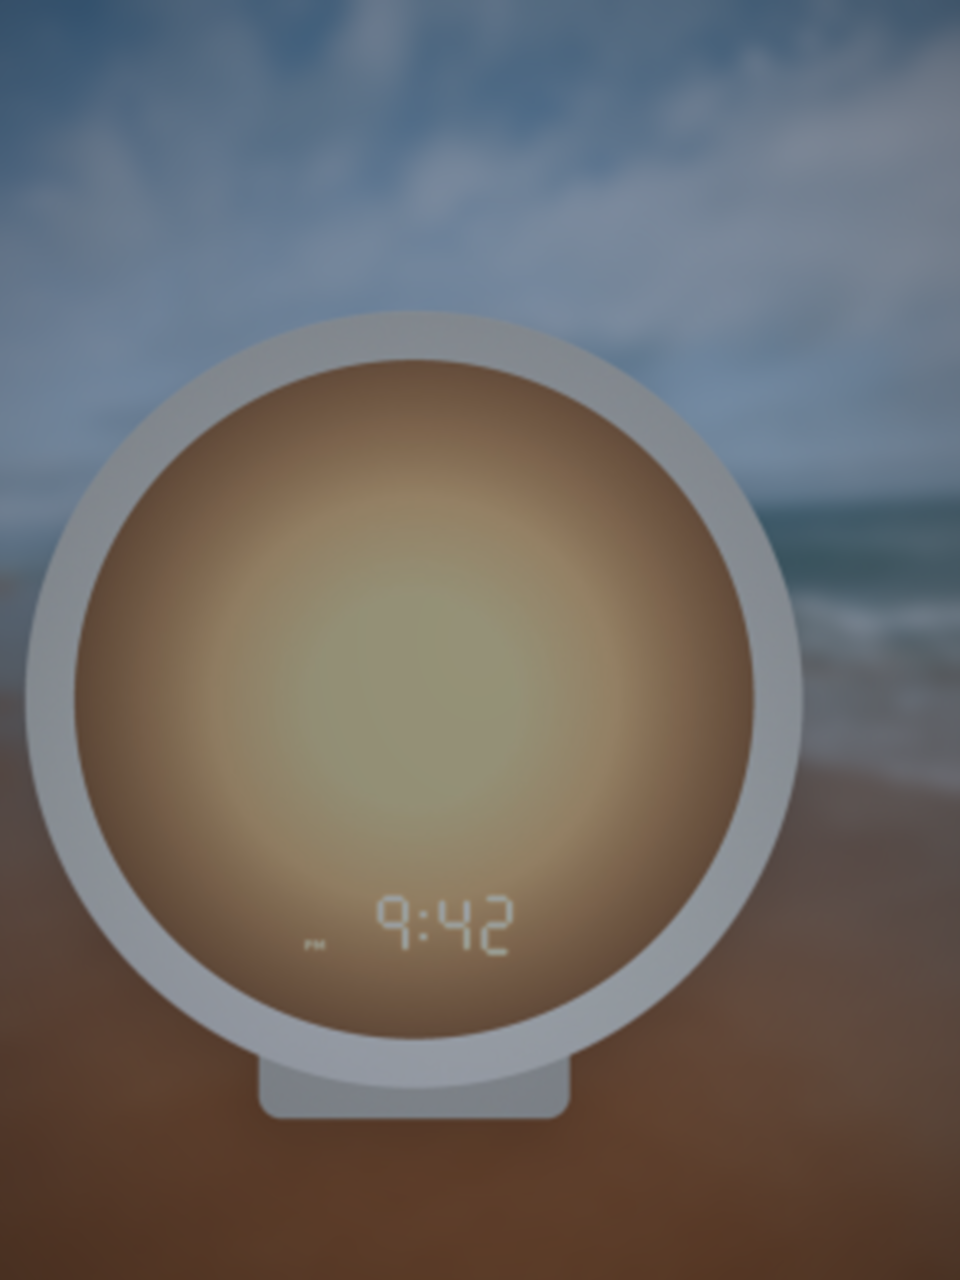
9:42
